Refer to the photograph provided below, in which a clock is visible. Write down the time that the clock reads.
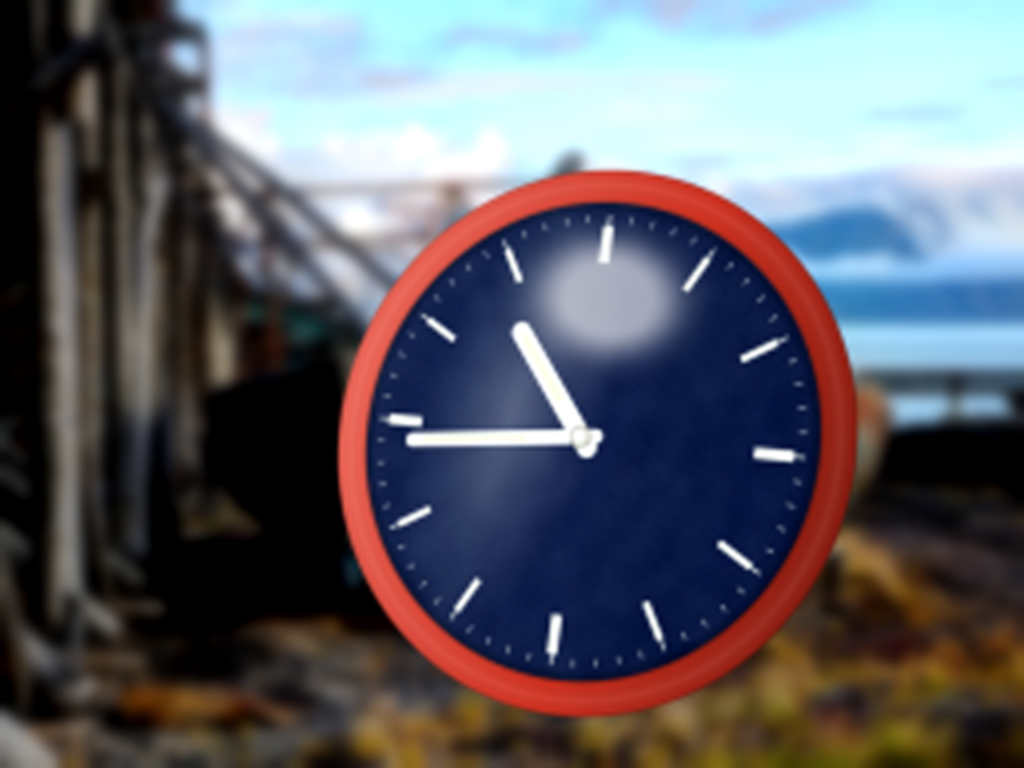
10:44
